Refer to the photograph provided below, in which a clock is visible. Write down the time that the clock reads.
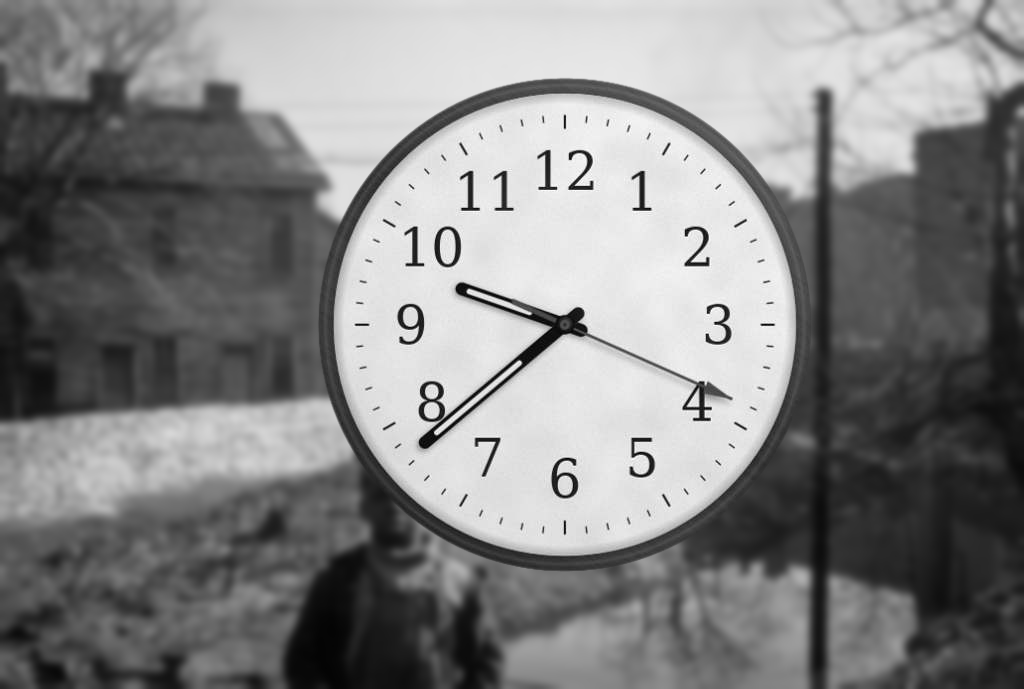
9:38:19
